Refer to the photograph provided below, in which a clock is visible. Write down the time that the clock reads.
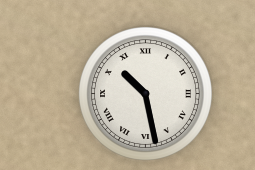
10:28
